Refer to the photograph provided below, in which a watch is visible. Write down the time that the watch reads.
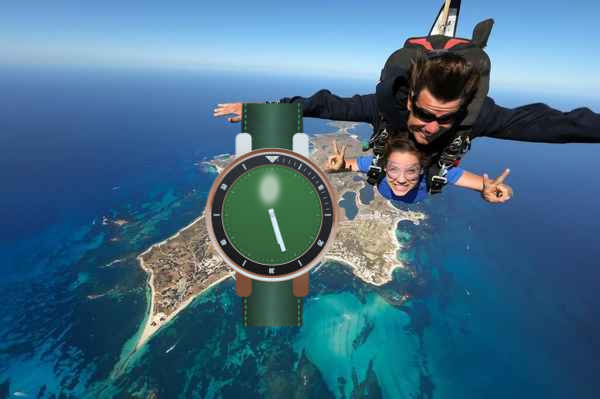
5:27
